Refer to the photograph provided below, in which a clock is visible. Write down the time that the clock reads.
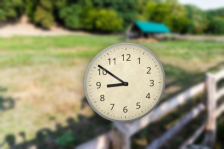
8:51
